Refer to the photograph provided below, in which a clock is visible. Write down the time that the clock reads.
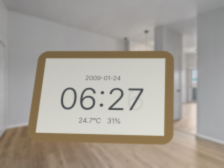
6:27
